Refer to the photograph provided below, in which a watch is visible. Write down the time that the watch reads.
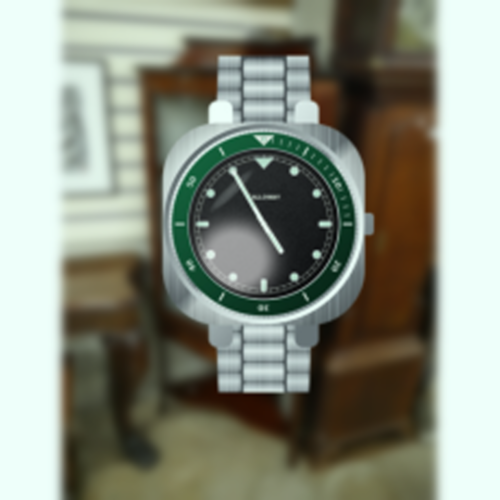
4:55
